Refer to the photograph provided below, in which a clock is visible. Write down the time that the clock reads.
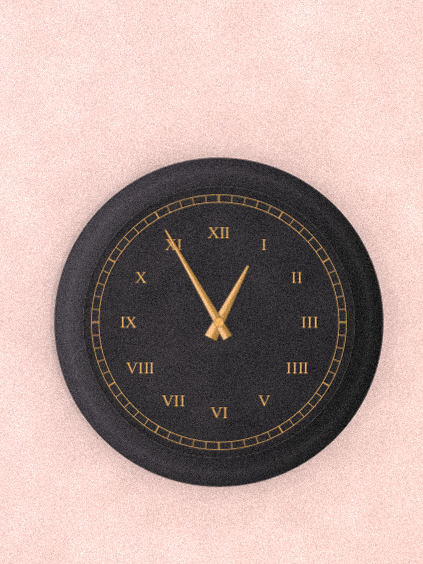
12:55
